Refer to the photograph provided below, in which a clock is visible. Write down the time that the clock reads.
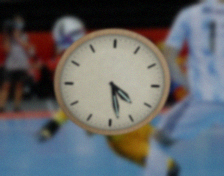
4:28
